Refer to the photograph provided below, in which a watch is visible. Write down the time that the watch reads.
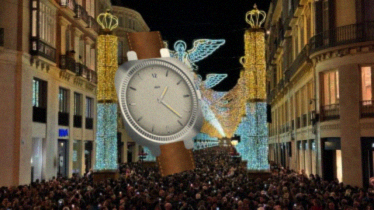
1:23
